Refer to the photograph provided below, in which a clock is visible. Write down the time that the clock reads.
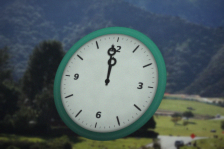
11:59
